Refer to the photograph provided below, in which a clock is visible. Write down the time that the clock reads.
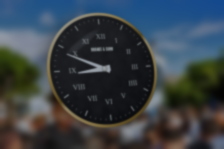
8:49
